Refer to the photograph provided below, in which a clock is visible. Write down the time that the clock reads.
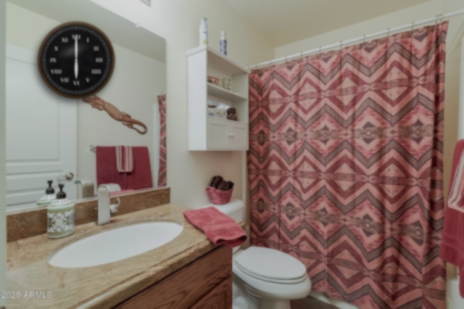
6:00
